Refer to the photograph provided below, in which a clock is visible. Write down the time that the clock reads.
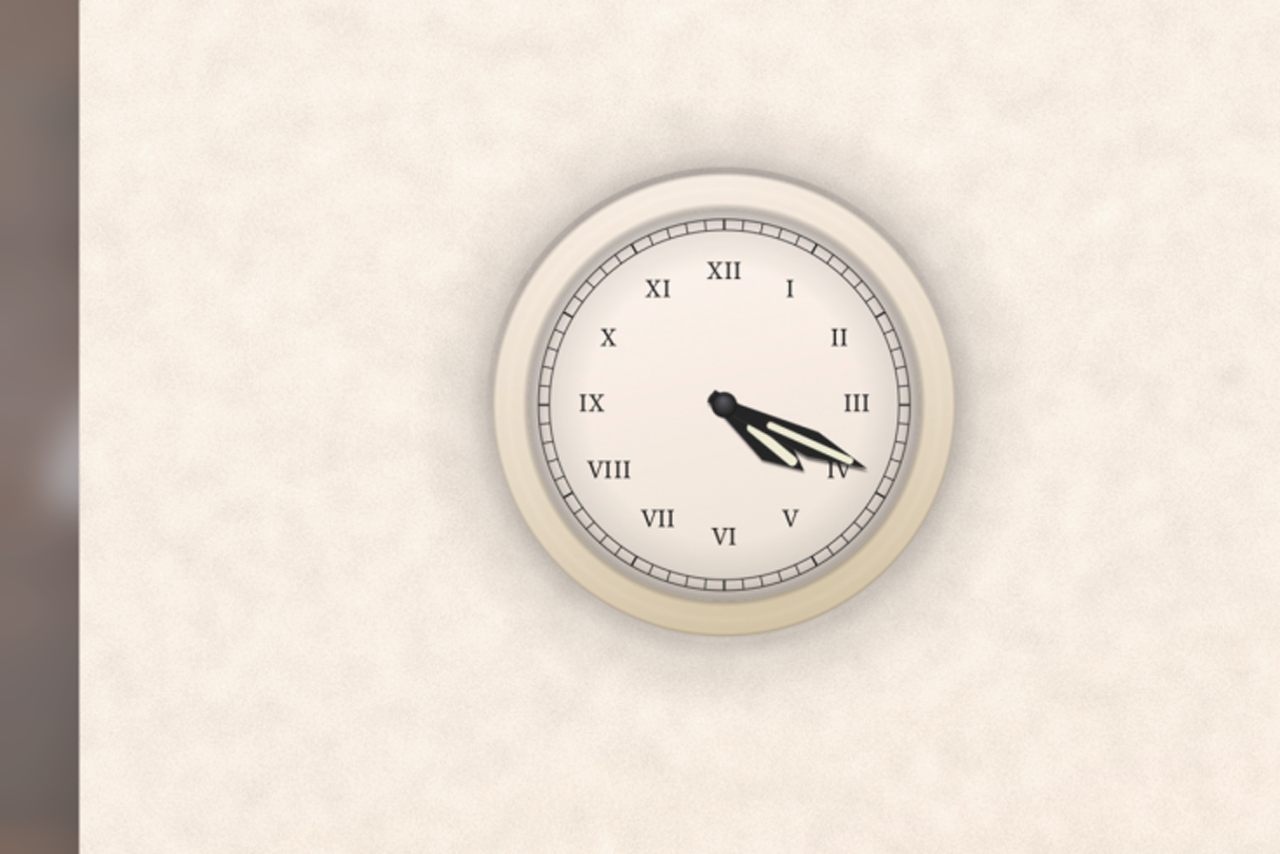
4:19
